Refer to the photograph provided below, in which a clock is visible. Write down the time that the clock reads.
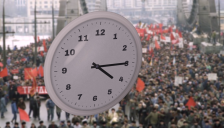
4:15
